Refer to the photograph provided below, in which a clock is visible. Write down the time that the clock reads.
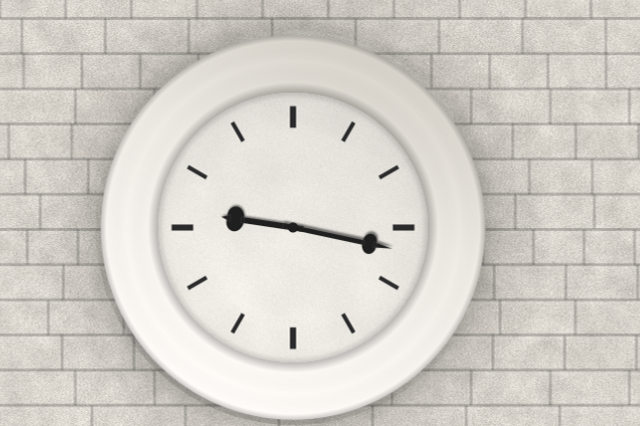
9:17
